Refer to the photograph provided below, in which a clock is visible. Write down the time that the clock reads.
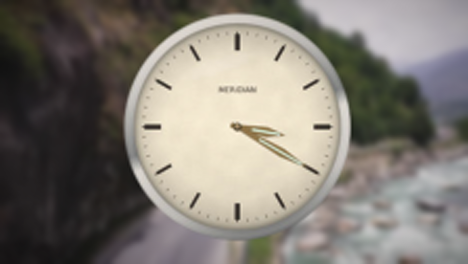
3:20
